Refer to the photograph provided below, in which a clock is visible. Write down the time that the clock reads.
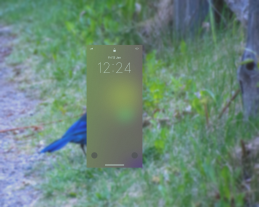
12:24
